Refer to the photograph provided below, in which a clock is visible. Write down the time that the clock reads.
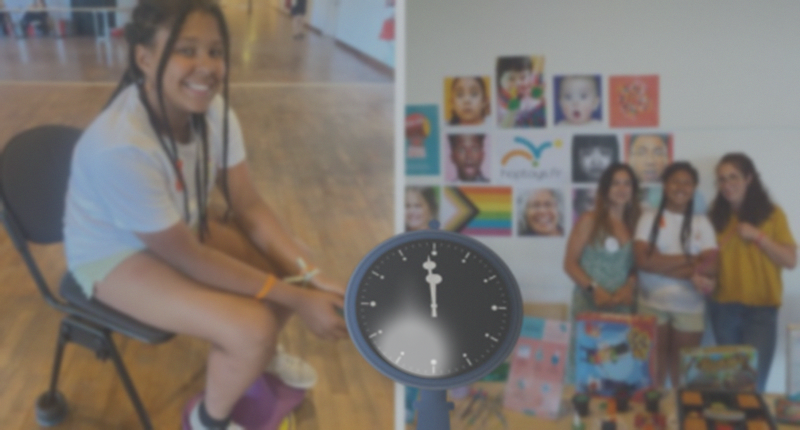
11:59
